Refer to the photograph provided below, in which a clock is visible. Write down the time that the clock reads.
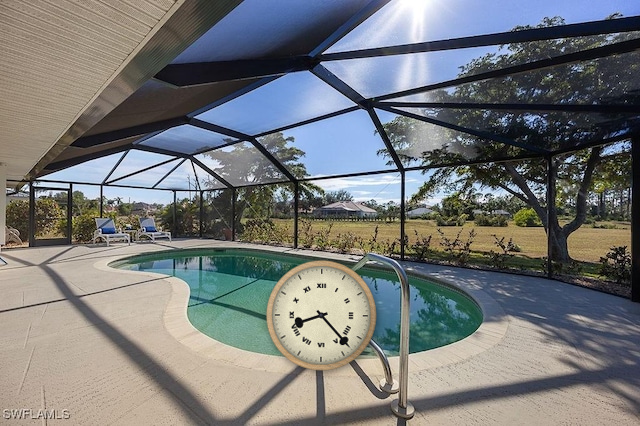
8:23
